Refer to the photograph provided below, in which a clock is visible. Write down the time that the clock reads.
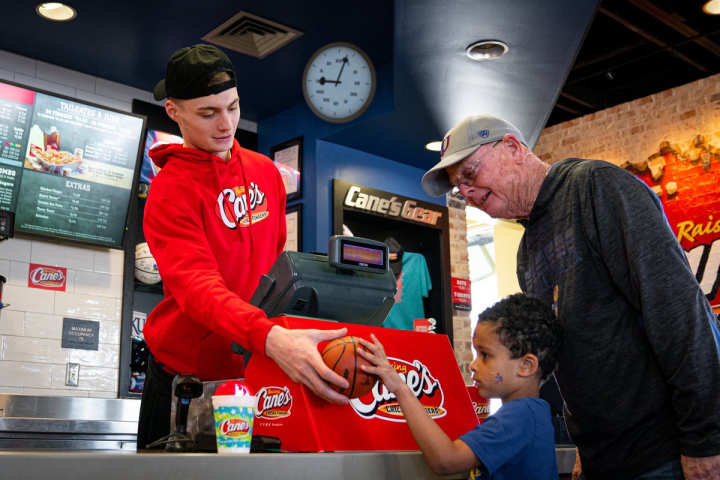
9:03
